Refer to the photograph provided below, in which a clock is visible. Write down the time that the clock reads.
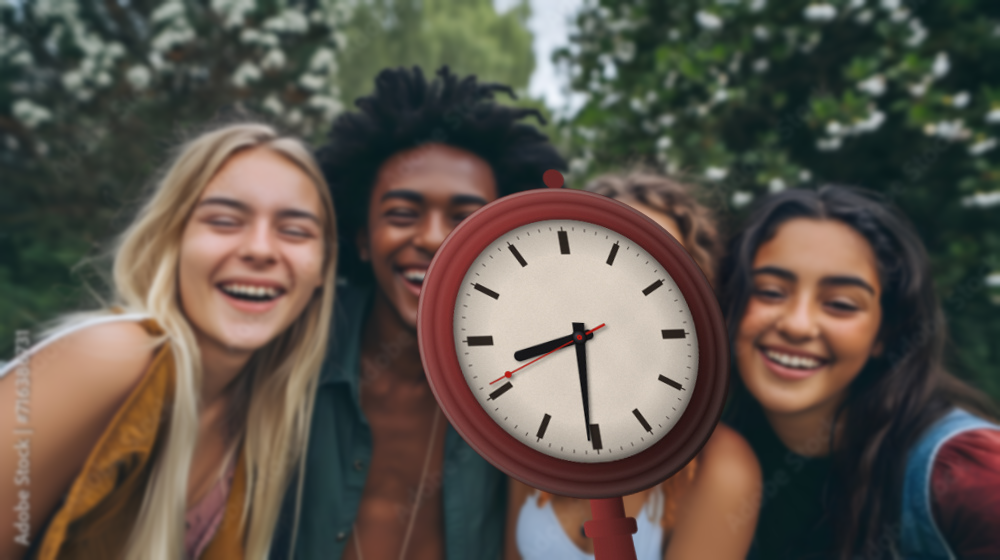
8:30:41
